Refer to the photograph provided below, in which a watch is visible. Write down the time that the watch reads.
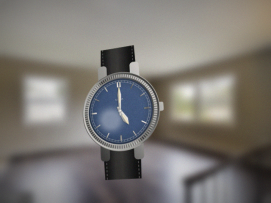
5:00
